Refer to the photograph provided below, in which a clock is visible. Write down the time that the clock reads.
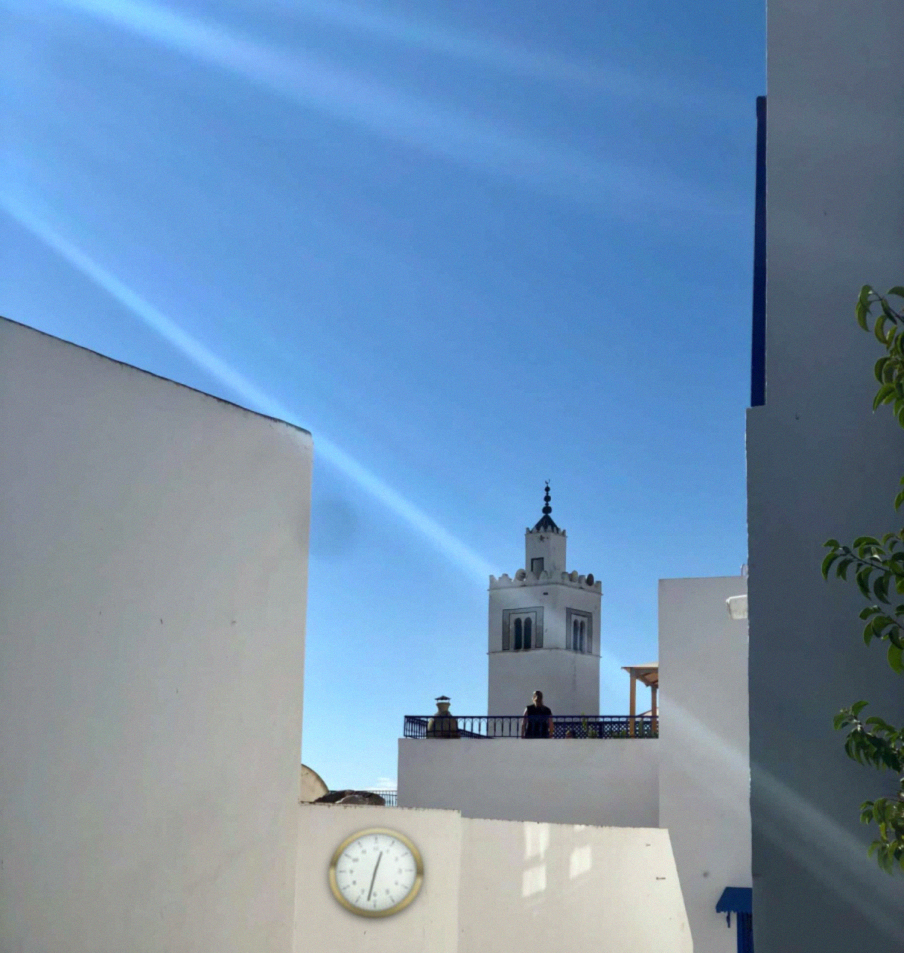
12:32
